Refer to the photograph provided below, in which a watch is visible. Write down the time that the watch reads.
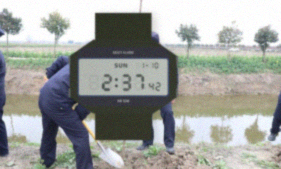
2:37
